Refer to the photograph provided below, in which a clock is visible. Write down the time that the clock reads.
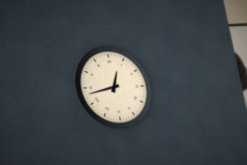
12:43
